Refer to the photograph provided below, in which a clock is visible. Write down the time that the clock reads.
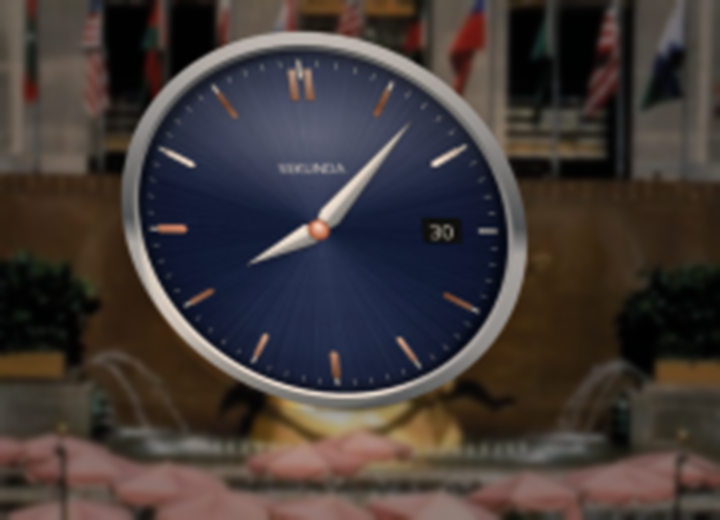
8:07
